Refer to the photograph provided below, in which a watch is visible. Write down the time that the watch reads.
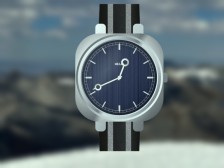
12:41
